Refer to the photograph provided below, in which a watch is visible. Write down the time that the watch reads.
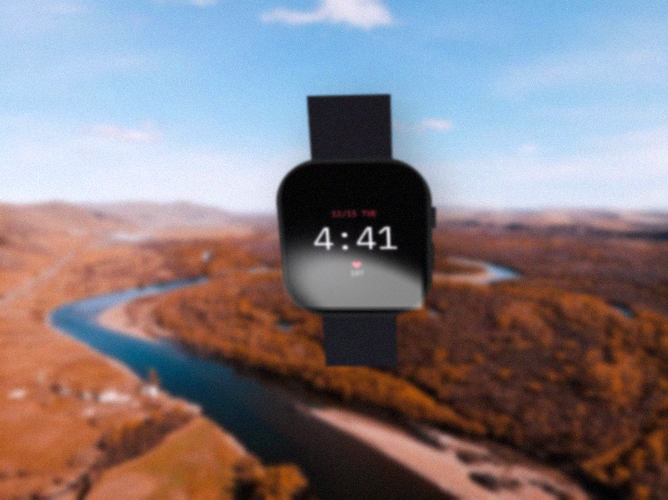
4:41
